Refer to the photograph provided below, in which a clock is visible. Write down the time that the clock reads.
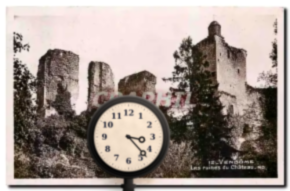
3:23
